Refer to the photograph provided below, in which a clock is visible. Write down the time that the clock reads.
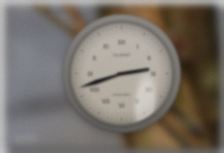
2:42
